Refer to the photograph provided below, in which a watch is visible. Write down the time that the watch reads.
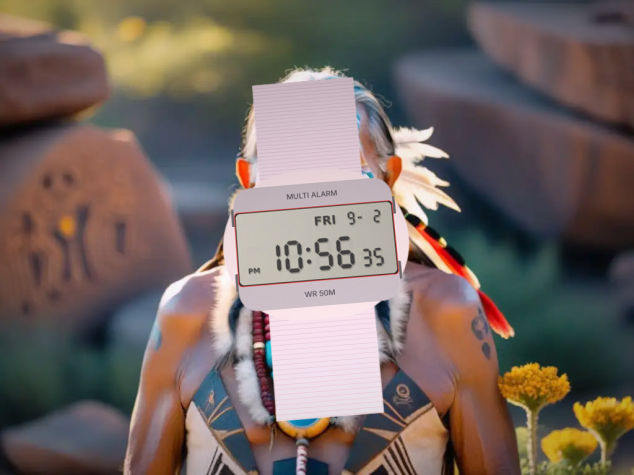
10:56:35
